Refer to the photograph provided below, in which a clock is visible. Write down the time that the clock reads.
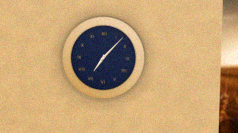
7:07
